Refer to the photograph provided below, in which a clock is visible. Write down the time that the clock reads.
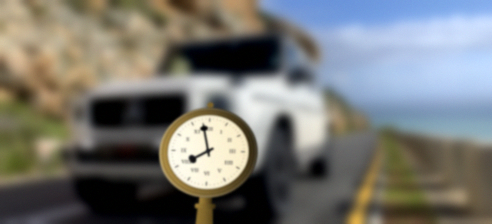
7:58
